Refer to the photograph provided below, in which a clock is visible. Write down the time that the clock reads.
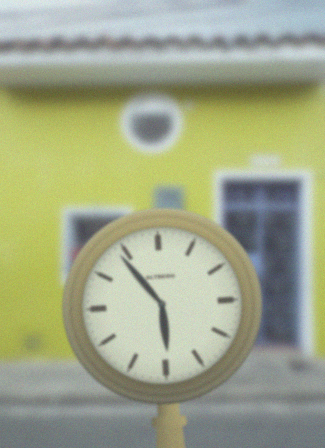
5:54
